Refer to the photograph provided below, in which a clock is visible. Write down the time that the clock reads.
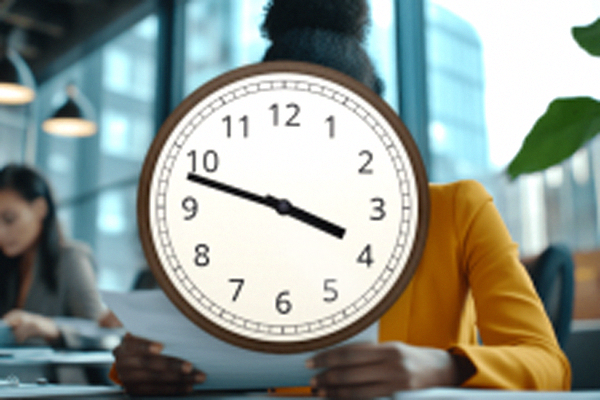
3:48
